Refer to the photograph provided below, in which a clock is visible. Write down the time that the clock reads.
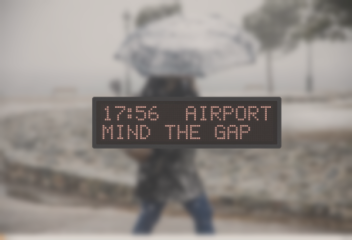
17:56
